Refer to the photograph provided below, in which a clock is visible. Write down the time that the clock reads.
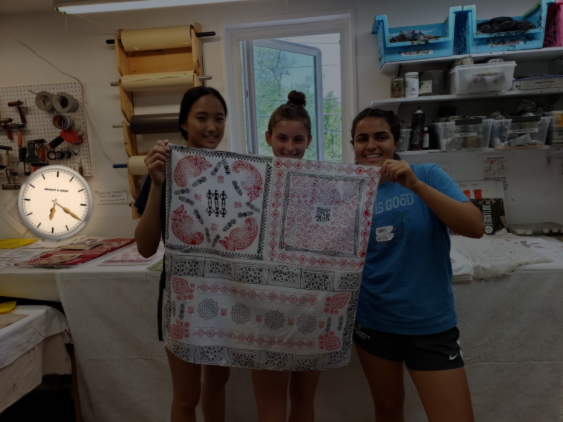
6:20
